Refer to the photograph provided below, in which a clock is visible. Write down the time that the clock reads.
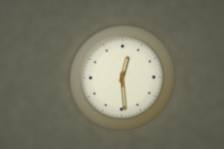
12:29
